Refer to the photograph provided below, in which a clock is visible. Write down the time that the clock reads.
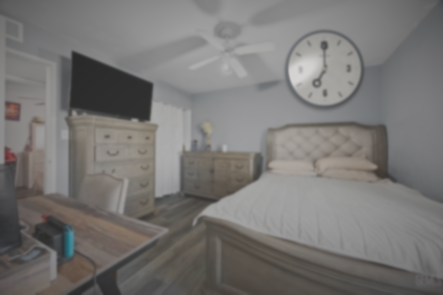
7:00
